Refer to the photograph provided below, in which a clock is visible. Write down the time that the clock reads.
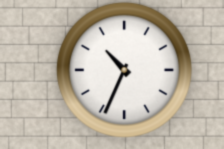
10:34
